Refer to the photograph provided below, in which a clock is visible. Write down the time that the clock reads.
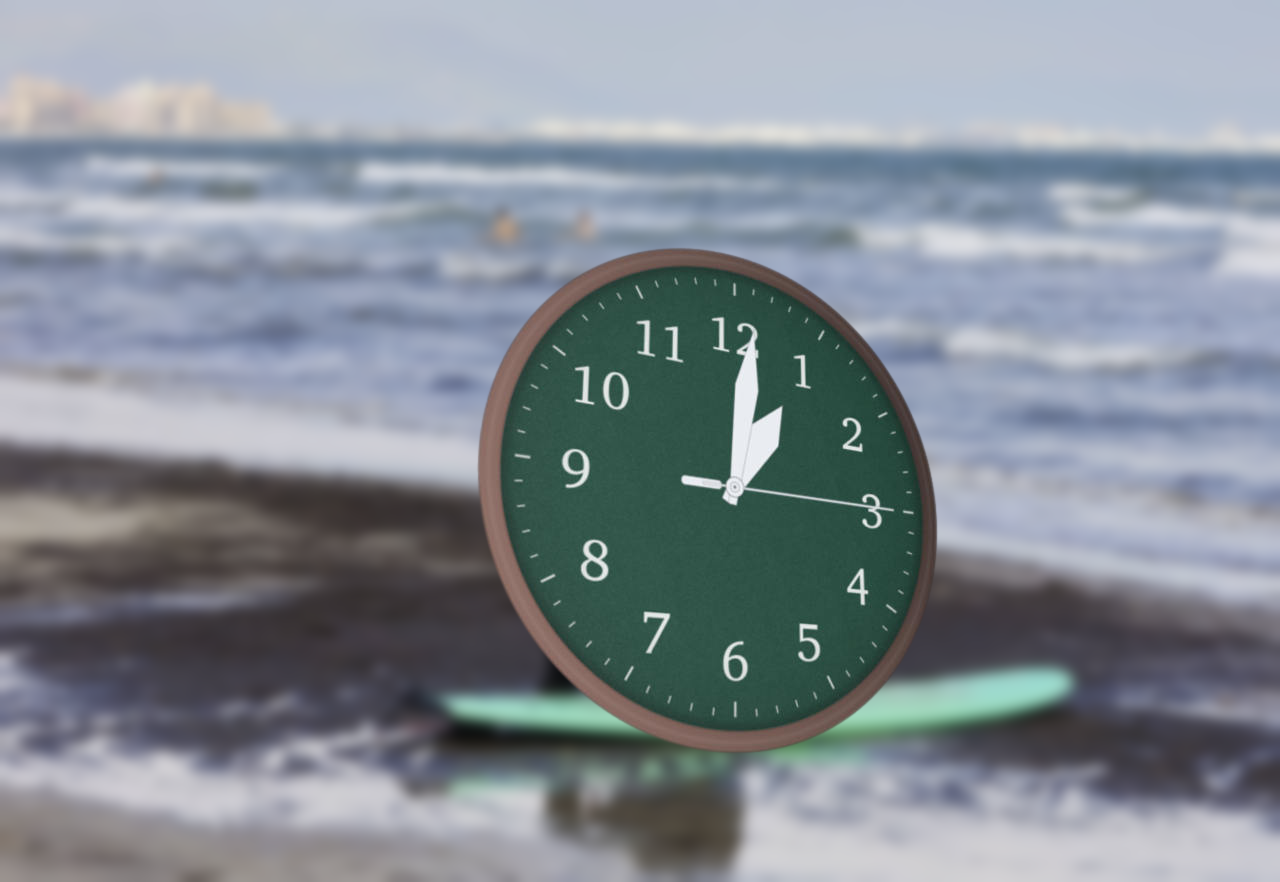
1:01:15
